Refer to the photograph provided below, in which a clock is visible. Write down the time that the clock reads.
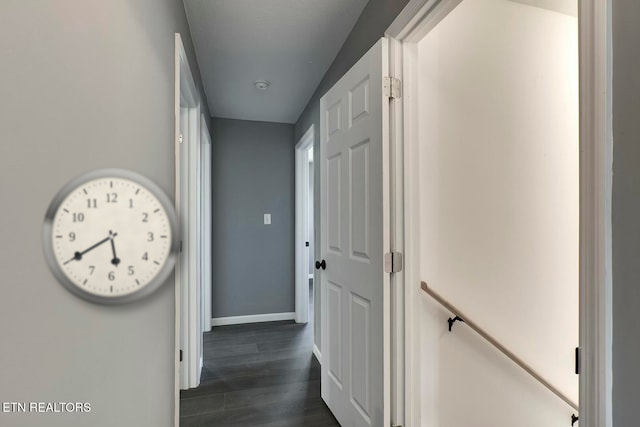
5:40
